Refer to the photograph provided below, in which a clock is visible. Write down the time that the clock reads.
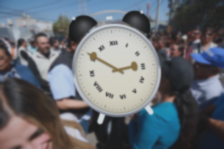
2:51
